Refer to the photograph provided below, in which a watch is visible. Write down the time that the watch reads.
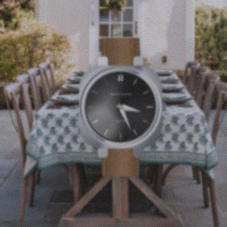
3:26
